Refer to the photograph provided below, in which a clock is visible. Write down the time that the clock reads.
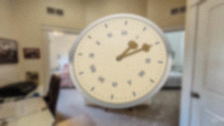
1:10
